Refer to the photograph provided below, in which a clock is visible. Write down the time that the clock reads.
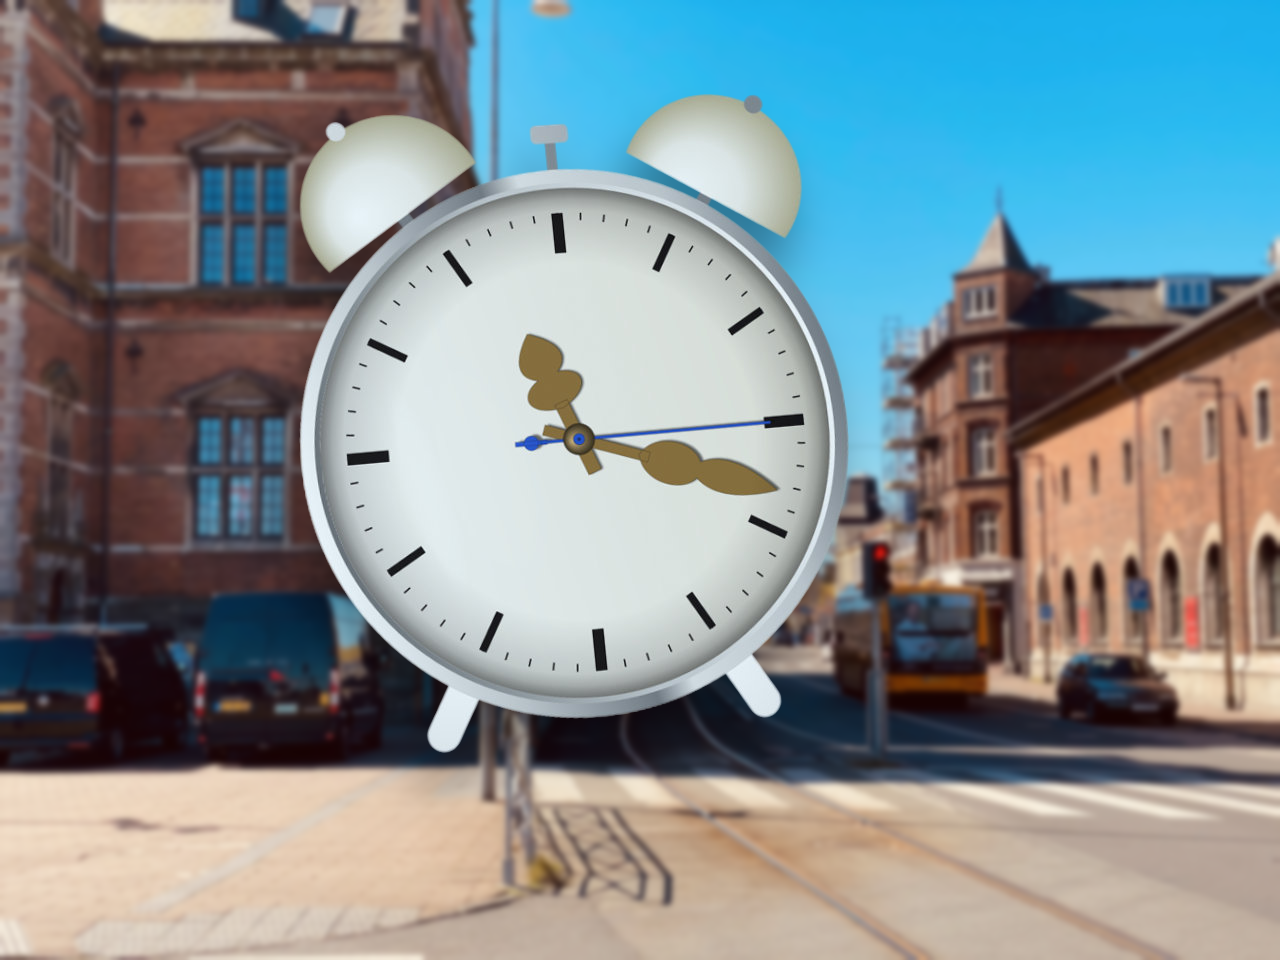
11:18:15
